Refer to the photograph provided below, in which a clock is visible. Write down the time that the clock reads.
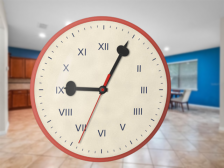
9:04:34
